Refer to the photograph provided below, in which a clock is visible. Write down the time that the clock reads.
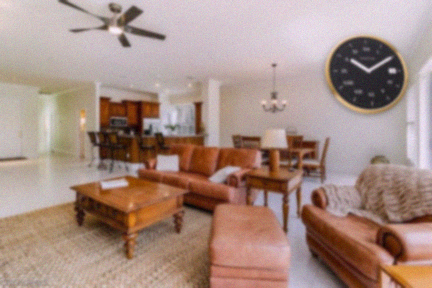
10:10
